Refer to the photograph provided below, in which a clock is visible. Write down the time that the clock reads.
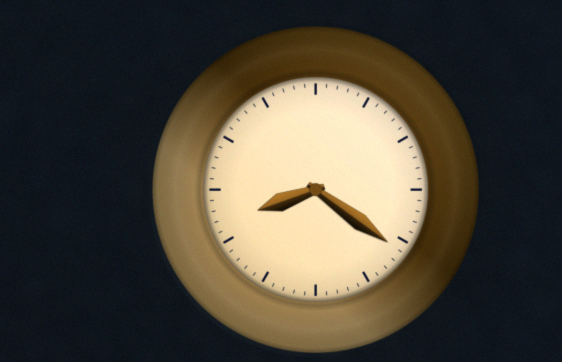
8:21
